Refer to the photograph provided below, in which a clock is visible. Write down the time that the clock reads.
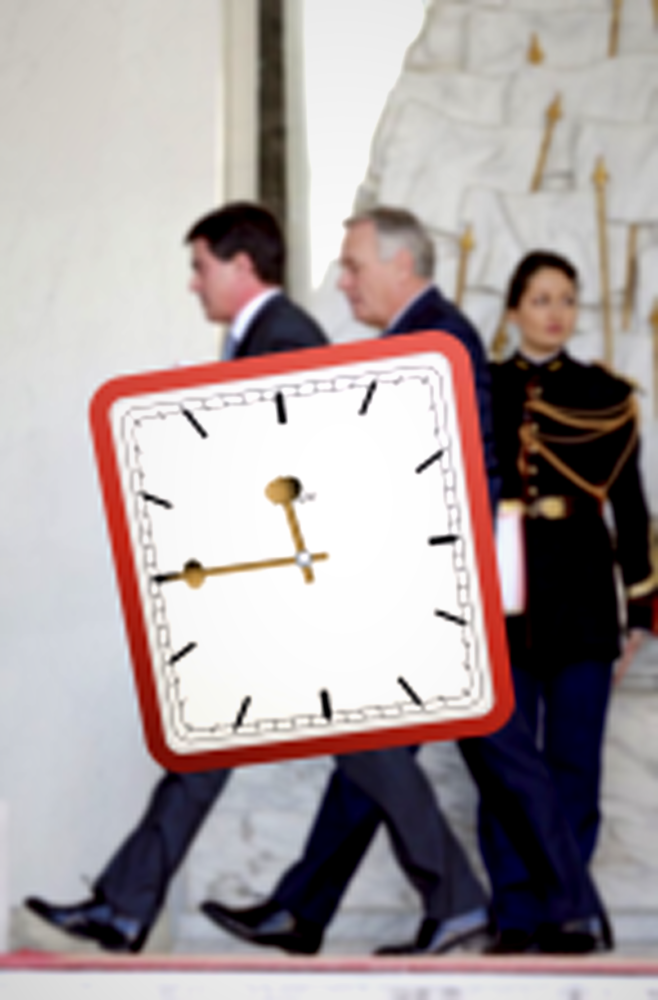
11:45
